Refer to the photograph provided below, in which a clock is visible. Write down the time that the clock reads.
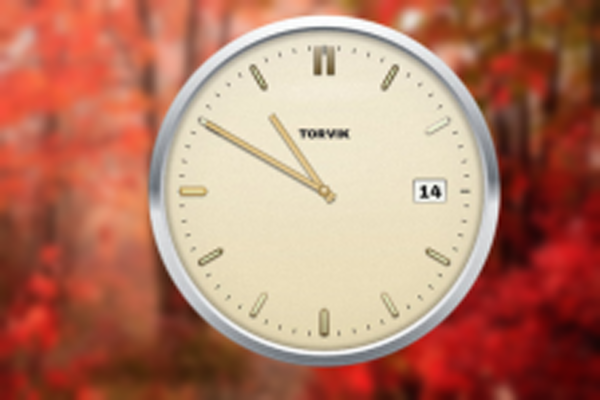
10:50
